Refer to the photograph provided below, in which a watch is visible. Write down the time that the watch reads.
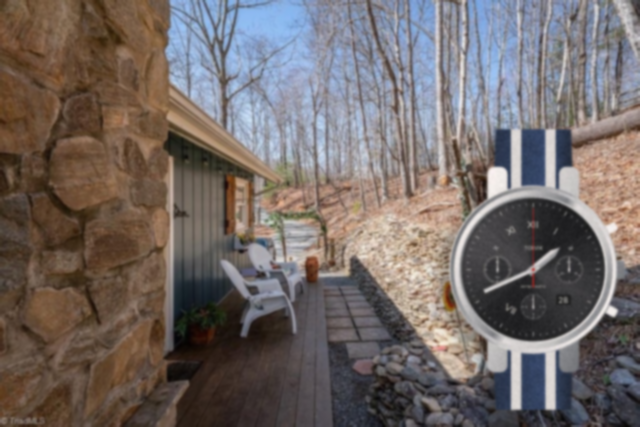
1:41
